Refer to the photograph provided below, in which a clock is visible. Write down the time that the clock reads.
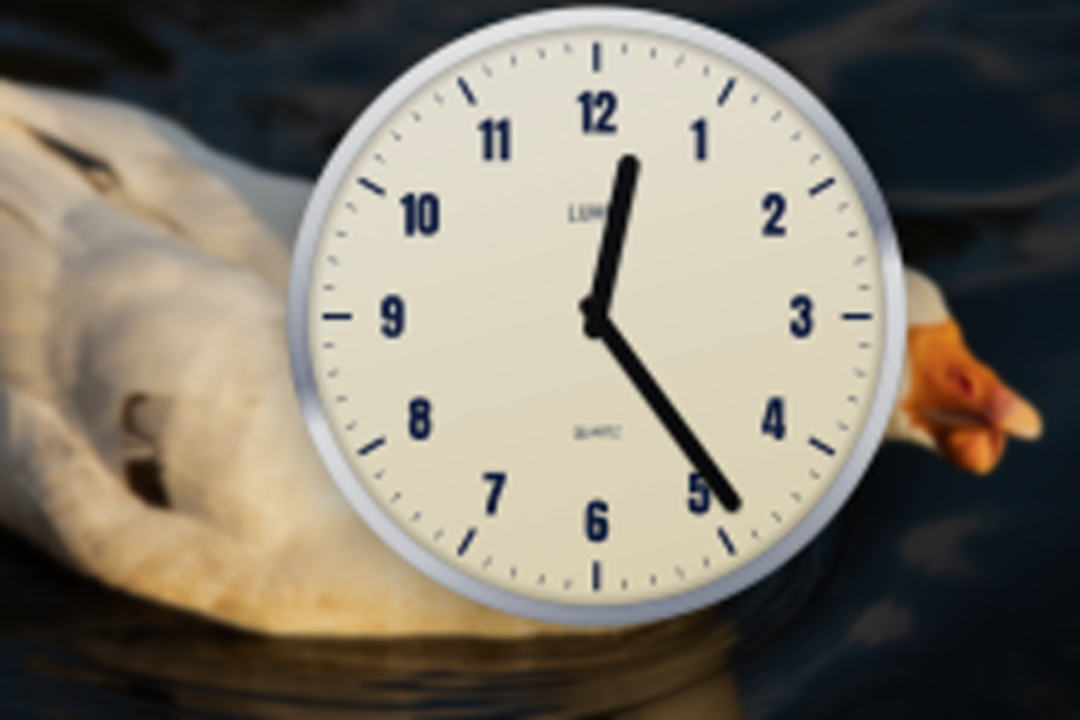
12:24
